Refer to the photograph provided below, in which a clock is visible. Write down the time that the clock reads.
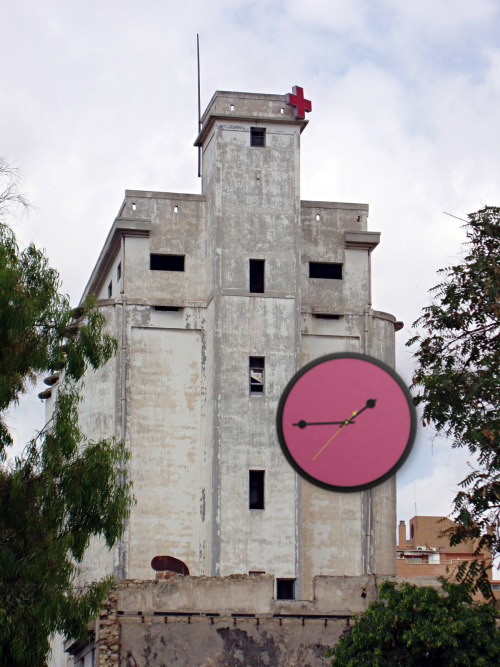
1:44:37
